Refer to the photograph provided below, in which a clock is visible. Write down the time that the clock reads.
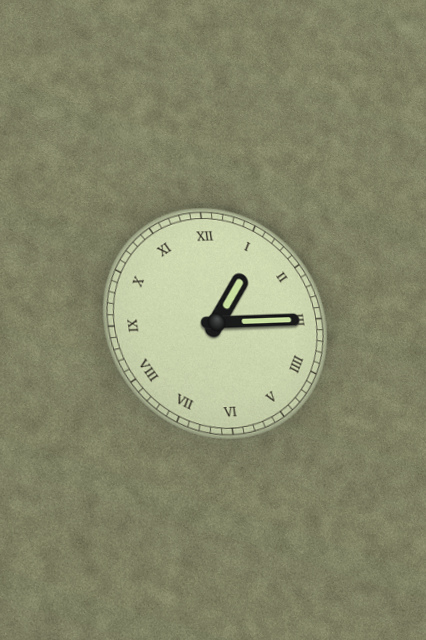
1:15
